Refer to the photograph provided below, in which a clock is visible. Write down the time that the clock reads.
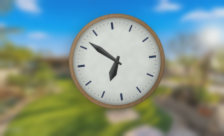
6:52
